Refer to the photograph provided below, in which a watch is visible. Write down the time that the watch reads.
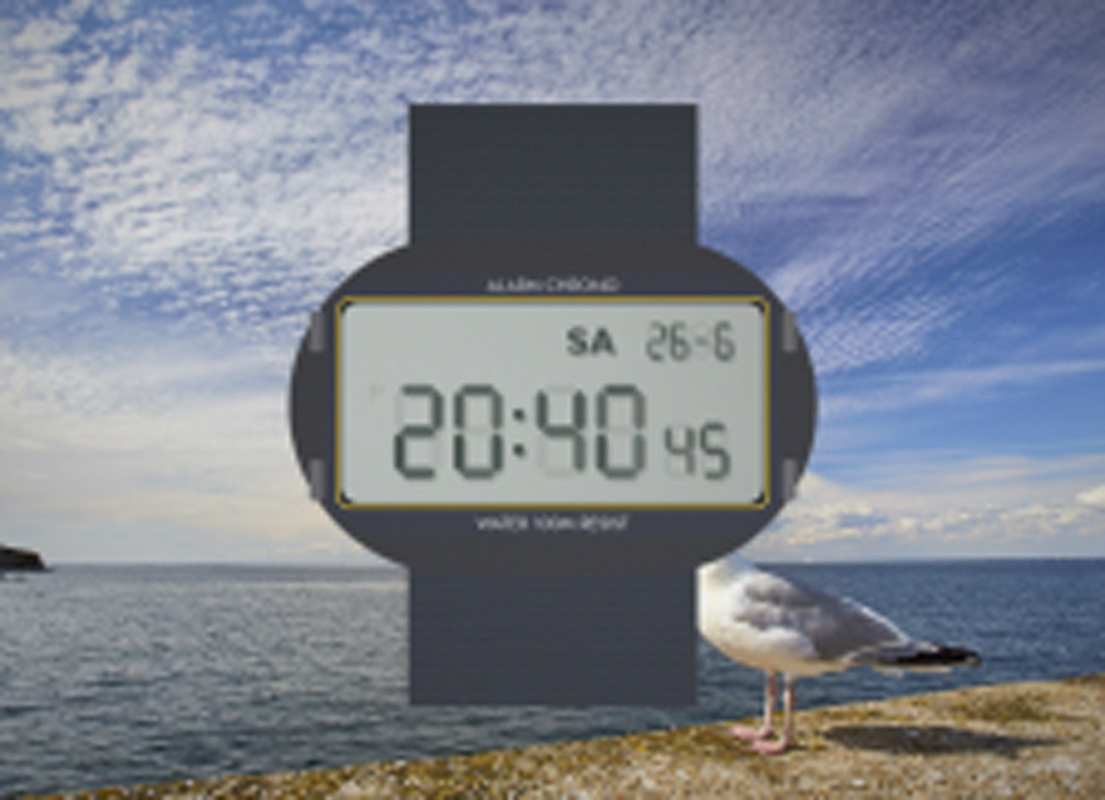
20:40:45
